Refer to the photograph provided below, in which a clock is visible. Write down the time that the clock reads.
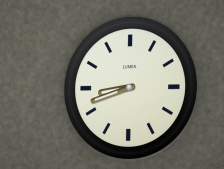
8:42
